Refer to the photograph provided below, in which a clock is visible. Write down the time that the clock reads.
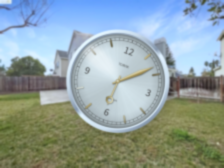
6:08
